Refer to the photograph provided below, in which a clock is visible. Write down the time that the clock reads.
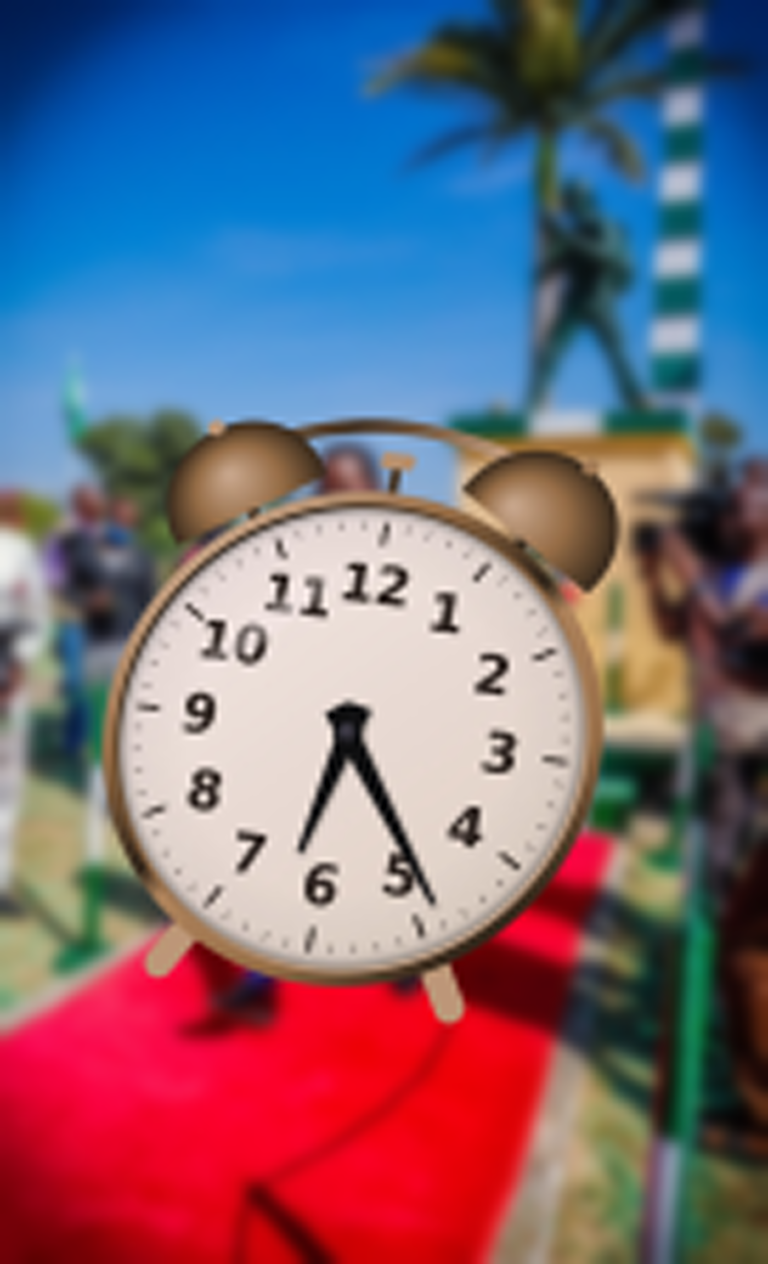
6:24
